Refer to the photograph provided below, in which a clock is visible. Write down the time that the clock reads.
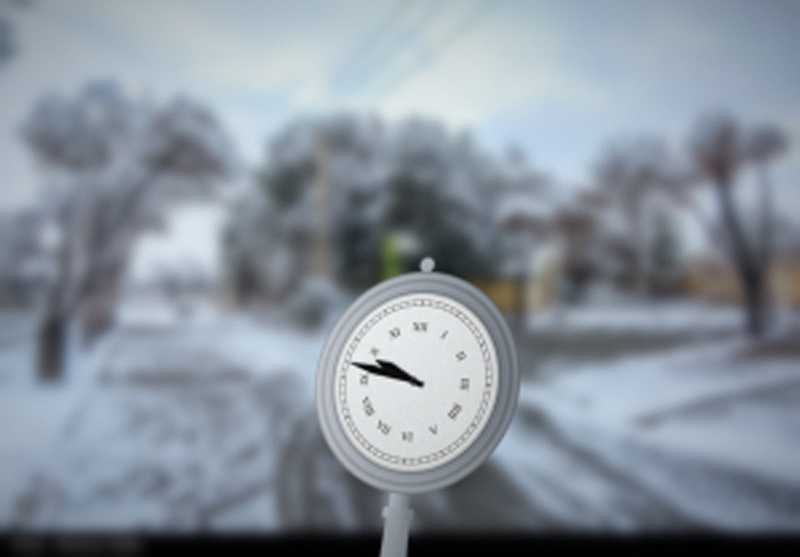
9:47
